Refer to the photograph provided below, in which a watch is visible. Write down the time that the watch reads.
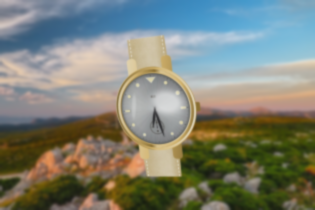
6:28
